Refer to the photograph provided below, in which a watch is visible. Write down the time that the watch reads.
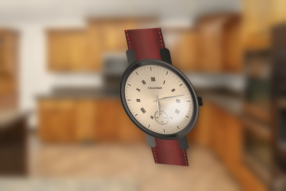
6:13
